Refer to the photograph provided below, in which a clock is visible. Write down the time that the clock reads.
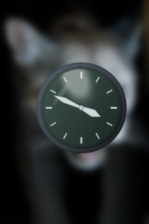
3:49
